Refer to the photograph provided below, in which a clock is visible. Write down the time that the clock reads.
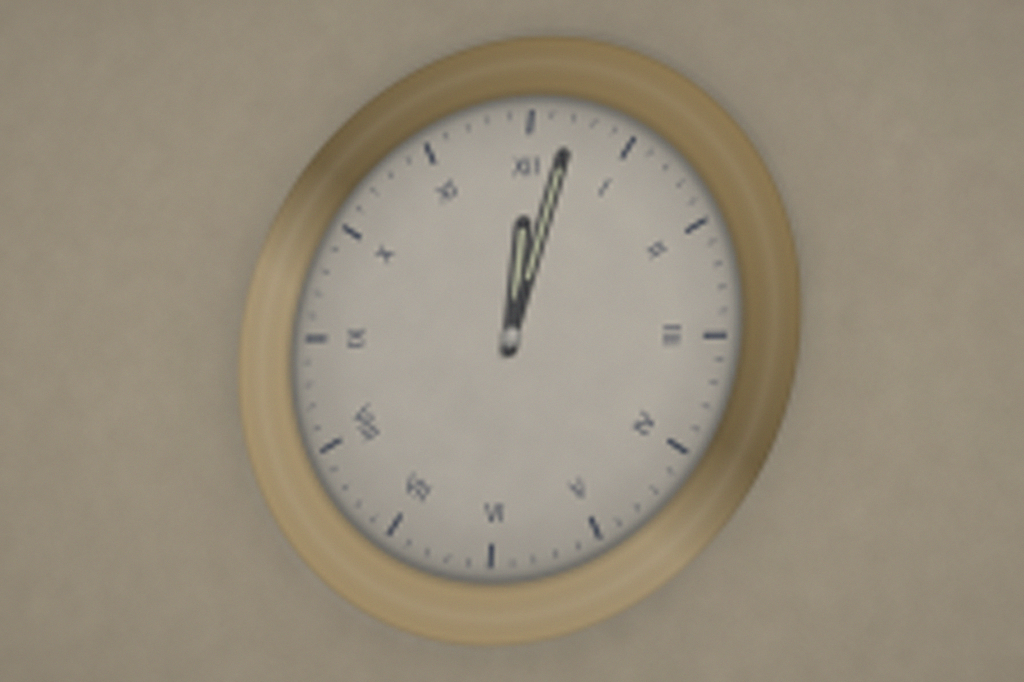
12:02
